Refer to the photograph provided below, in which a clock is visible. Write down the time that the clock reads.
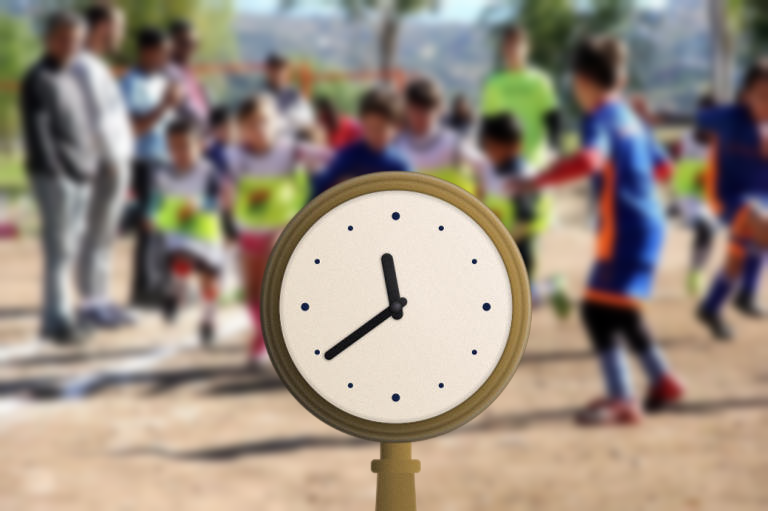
11:39
